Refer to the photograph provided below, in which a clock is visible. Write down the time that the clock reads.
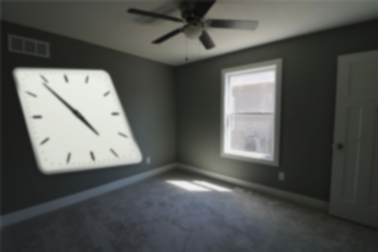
4:54
